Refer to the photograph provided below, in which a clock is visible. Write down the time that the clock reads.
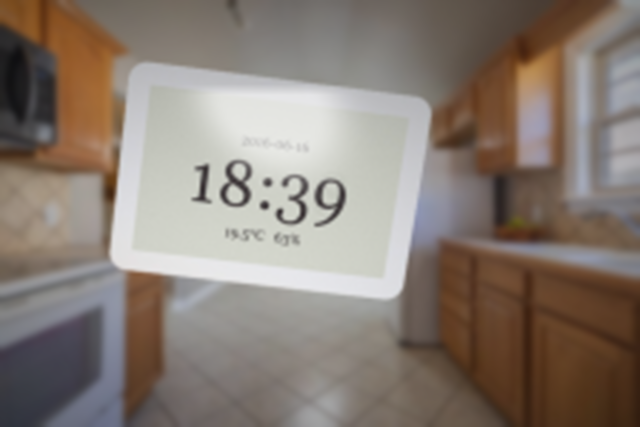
18:39
